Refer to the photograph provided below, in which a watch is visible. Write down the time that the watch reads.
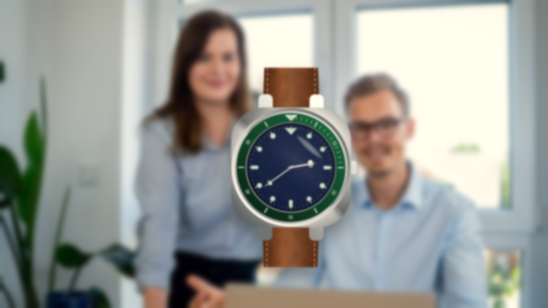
2:39
